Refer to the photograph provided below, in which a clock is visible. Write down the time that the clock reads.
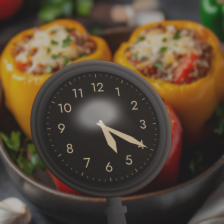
5:20
